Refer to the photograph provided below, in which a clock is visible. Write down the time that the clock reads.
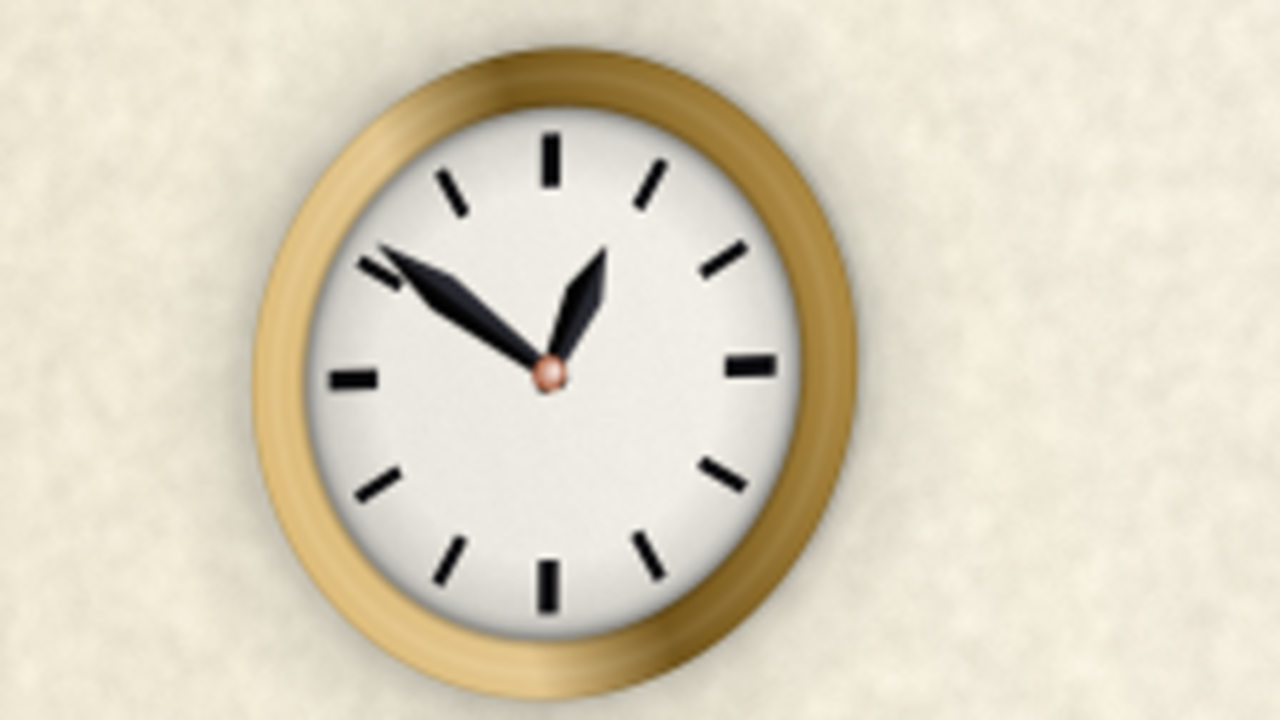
12:51
